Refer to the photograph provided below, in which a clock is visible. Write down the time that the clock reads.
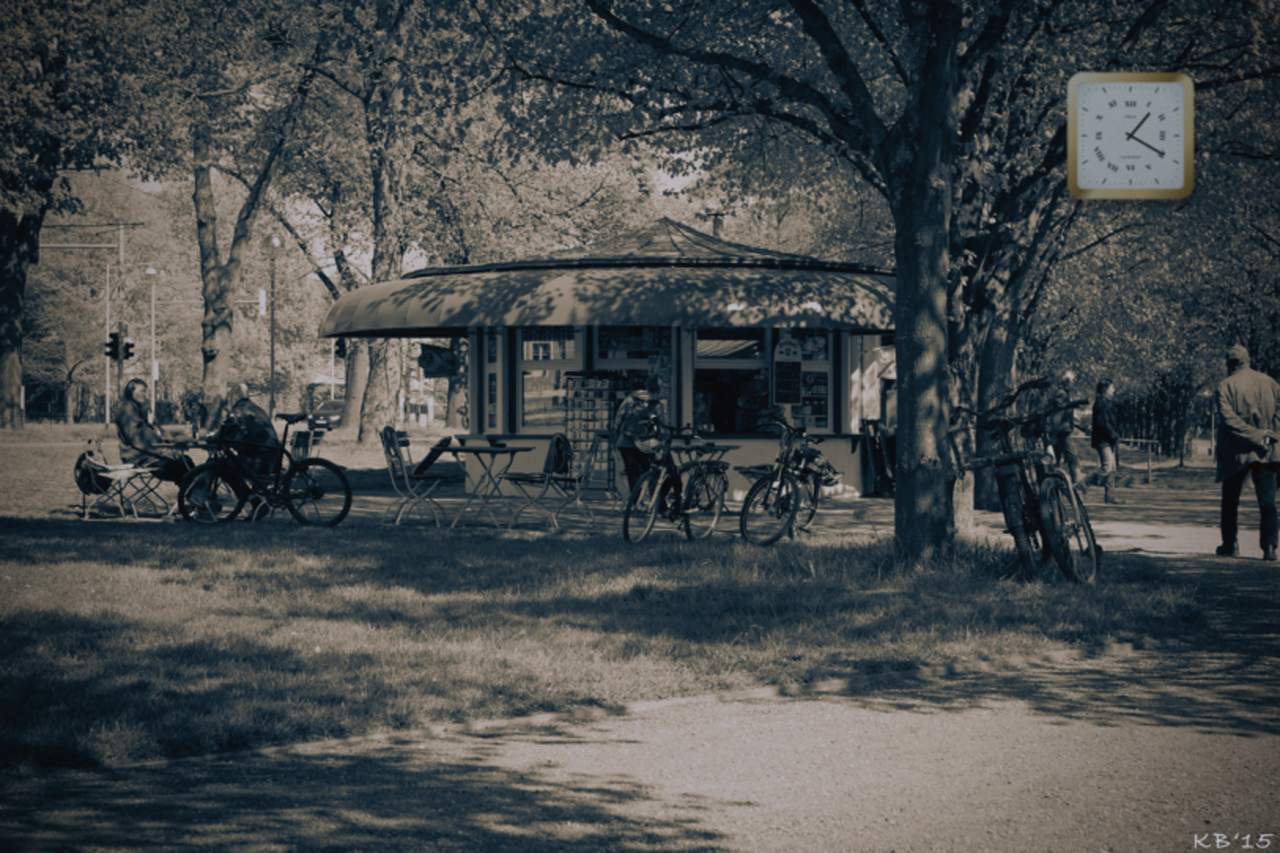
1:20
